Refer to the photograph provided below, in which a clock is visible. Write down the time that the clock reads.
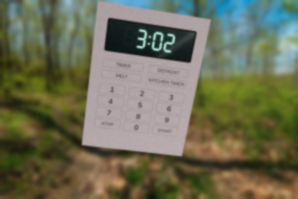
3:02
